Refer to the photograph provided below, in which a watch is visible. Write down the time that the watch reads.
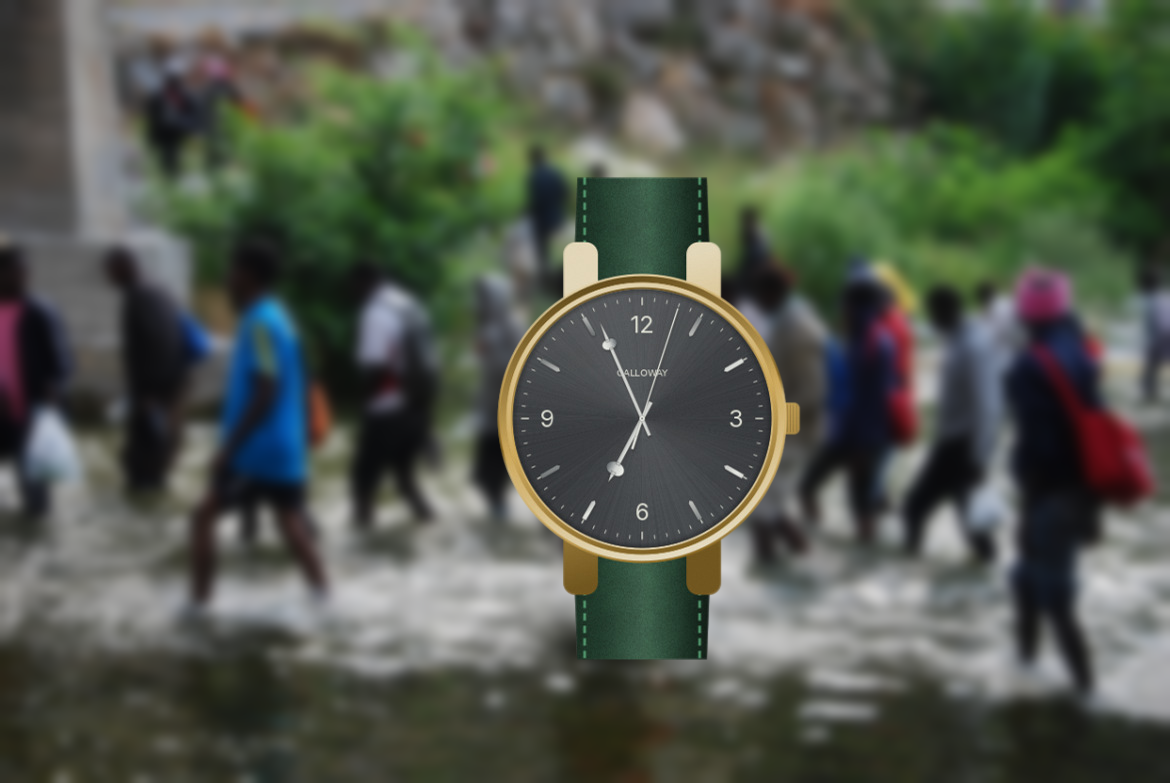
6:56:03
